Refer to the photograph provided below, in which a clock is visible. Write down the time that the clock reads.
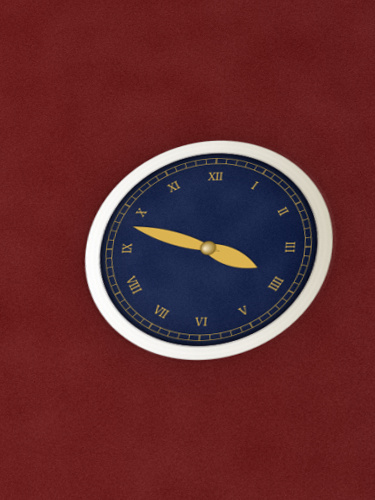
3:48
